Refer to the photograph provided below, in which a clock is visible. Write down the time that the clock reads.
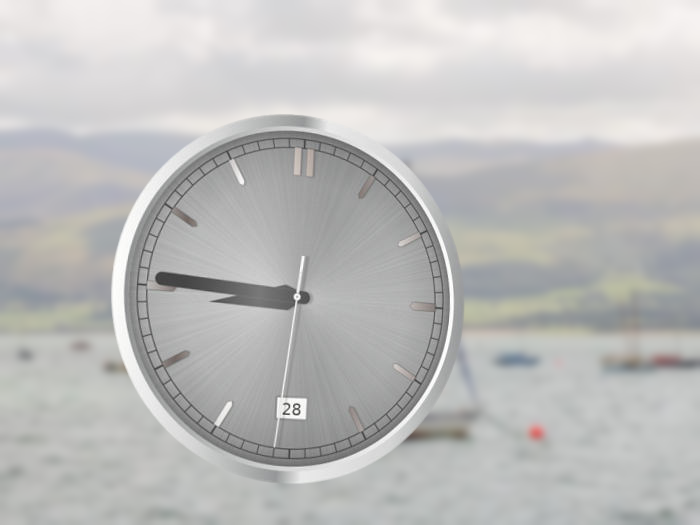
8:45:31
